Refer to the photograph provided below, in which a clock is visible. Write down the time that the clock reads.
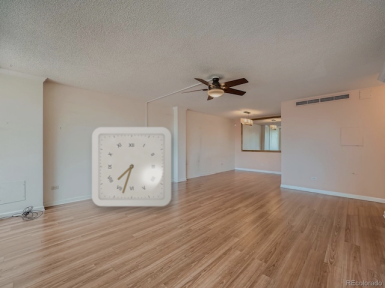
7:33
